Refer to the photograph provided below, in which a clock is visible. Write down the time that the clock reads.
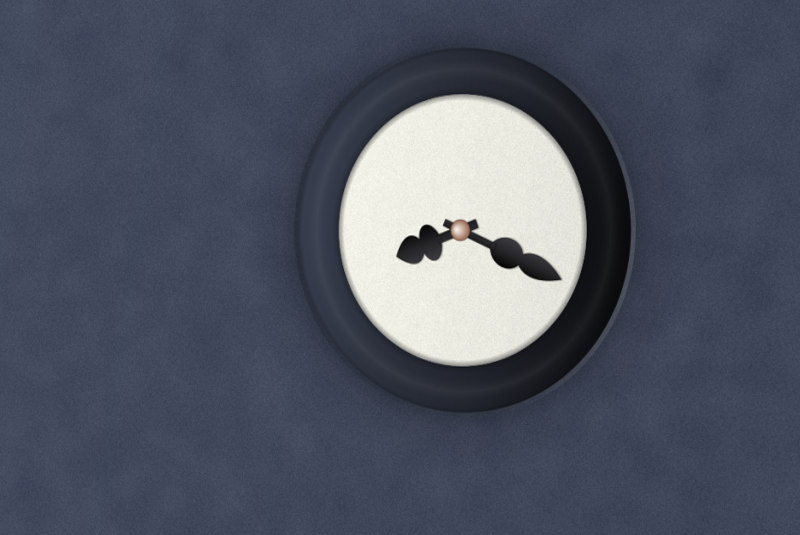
8:19
